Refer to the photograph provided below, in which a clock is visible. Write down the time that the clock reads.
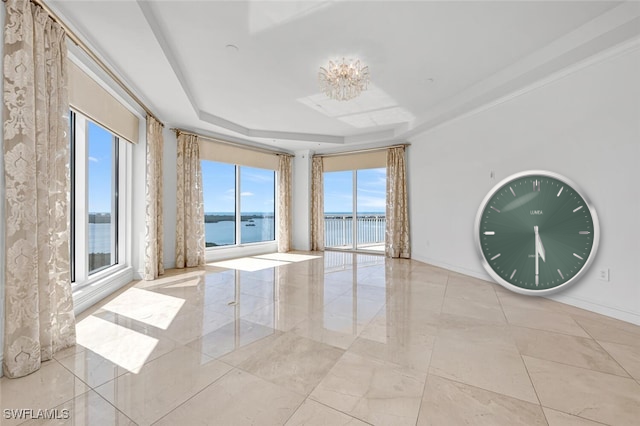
5:30
